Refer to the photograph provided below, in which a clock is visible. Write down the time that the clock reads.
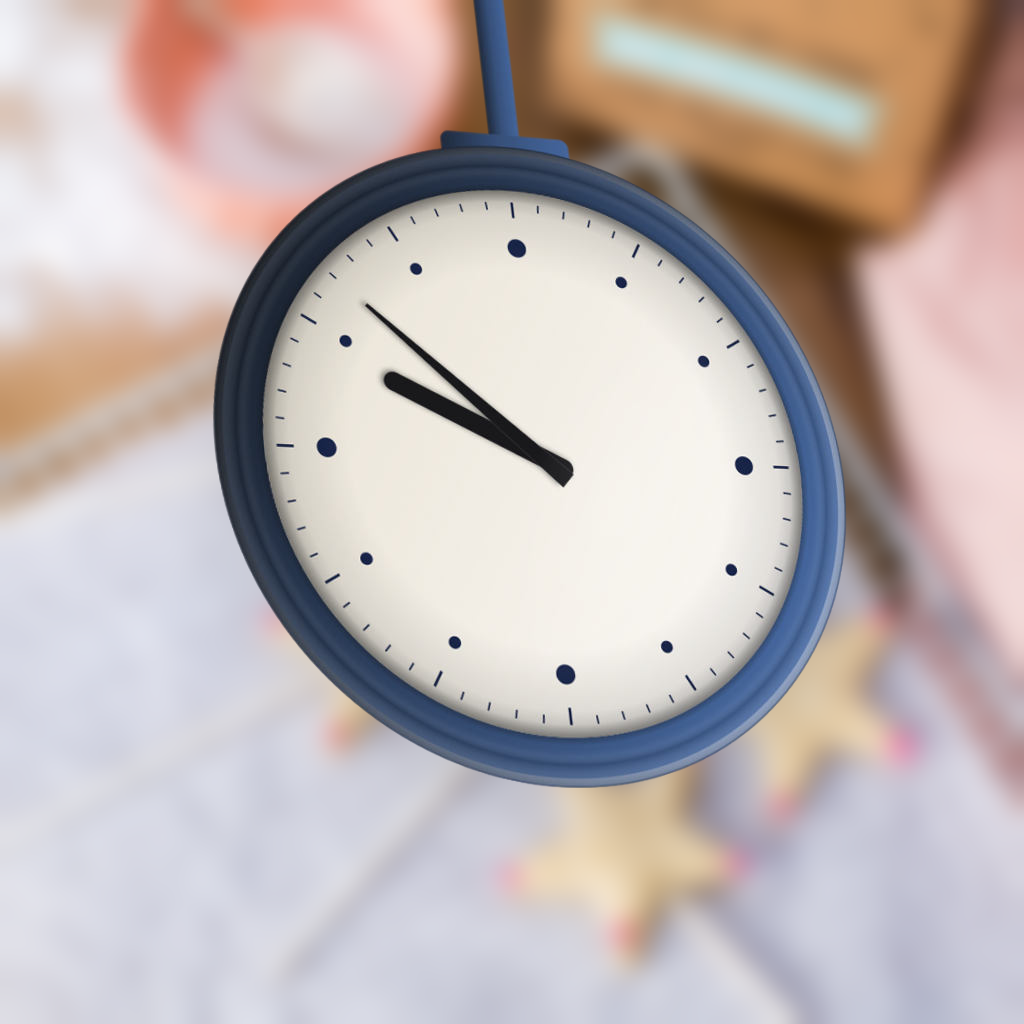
9:52
